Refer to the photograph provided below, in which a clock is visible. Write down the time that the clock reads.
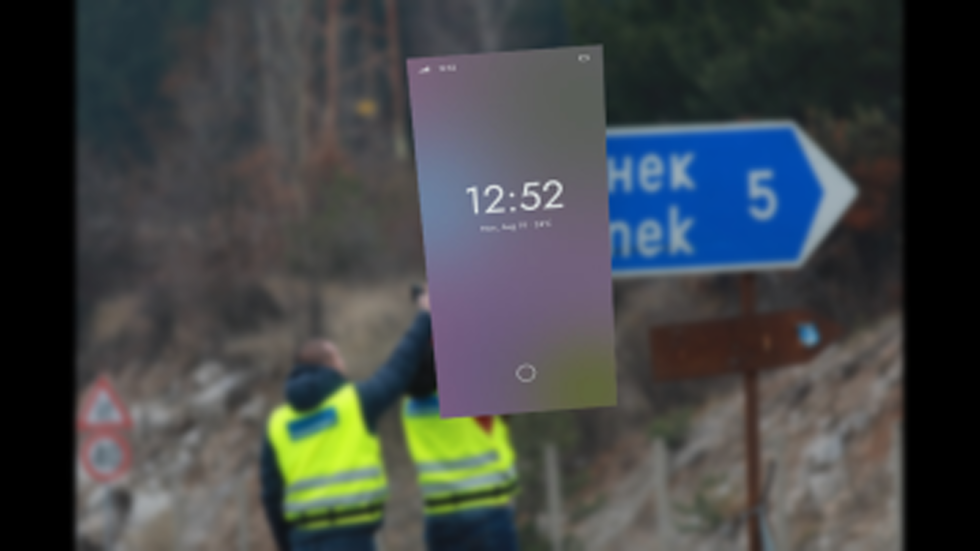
12:52
